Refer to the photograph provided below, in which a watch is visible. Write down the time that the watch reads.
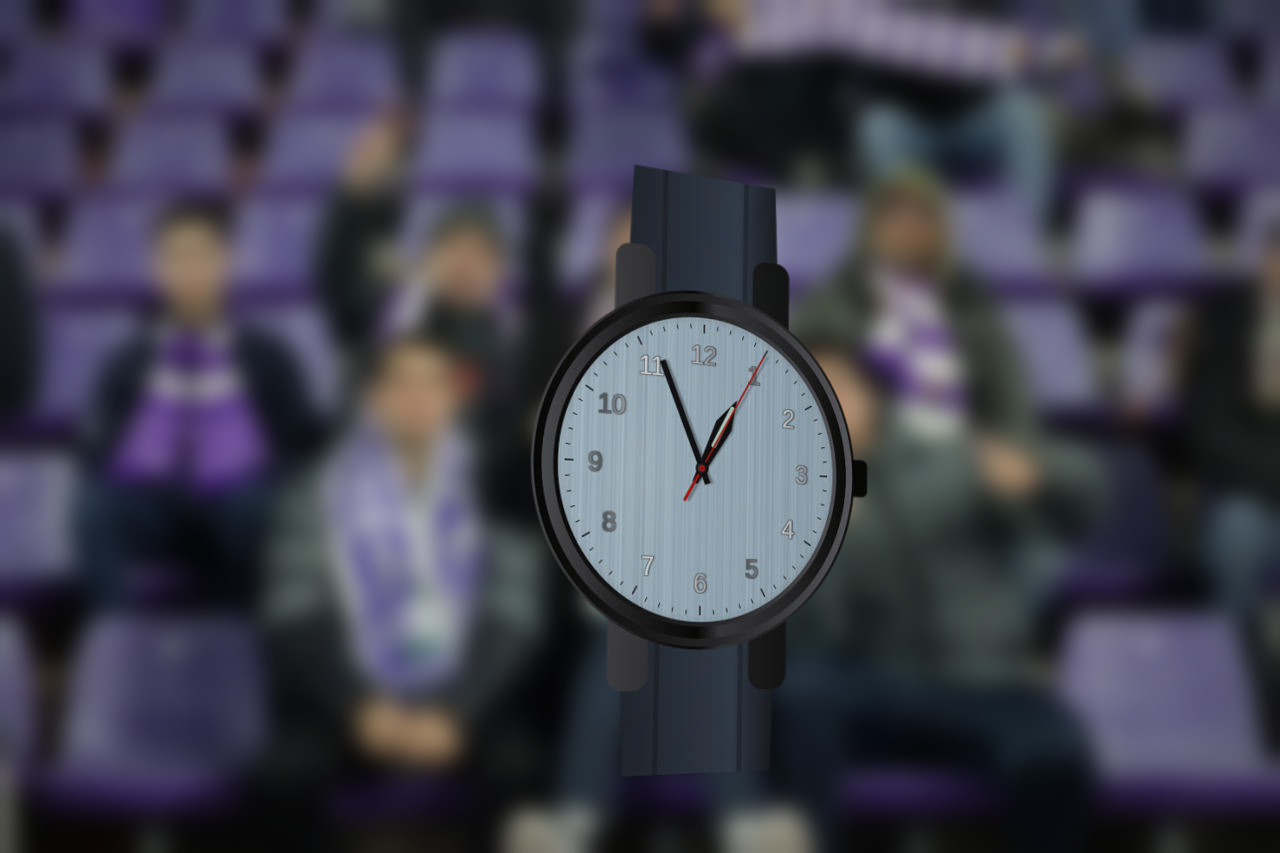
12:56:05
